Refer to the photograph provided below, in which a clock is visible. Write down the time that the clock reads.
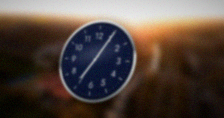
7:05
